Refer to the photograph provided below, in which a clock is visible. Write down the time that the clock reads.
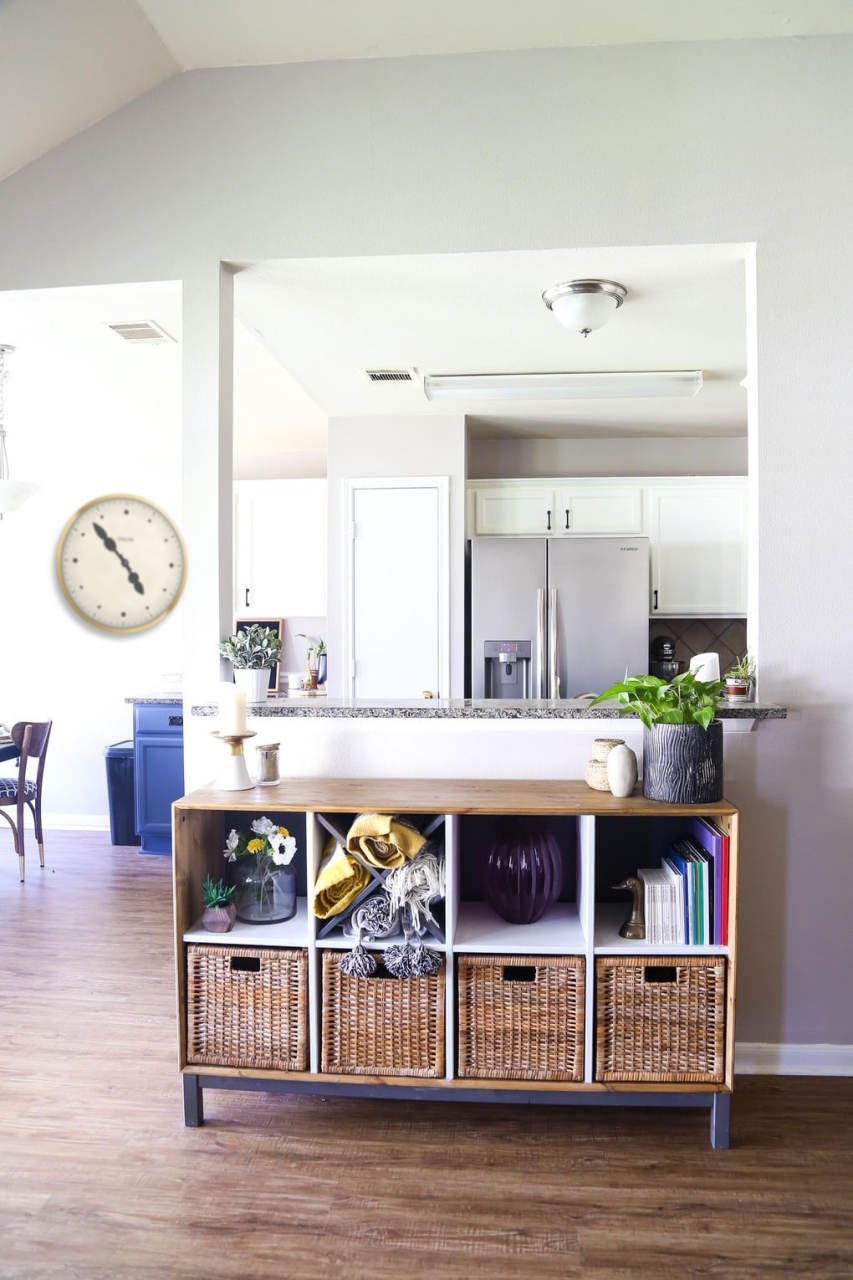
4:53
